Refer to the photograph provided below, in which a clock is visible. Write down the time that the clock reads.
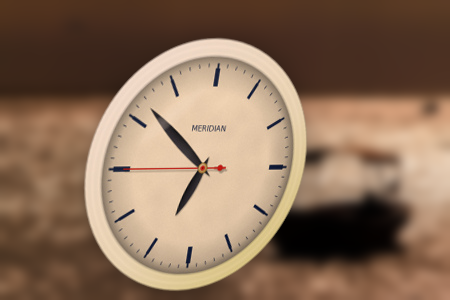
6:51:45
